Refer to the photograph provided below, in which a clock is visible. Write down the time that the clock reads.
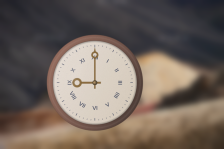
9:00
